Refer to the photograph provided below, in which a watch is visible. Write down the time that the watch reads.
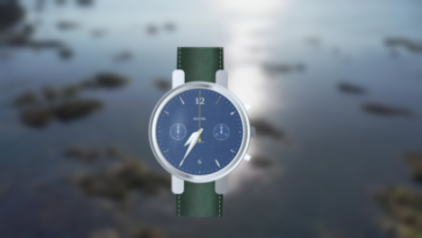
7:35
